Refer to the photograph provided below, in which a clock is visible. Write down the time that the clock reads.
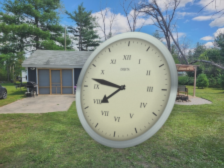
7:47
